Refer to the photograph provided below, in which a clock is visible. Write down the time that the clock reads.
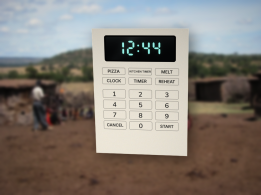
12:44
